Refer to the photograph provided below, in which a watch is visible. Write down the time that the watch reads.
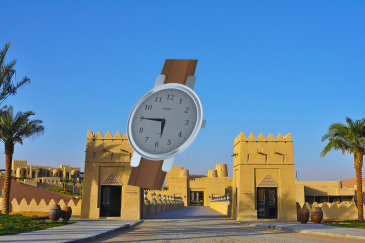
5:45
